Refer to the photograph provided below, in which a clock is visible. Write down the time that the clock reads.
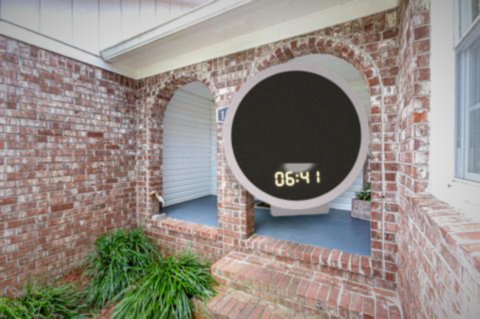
6:41
